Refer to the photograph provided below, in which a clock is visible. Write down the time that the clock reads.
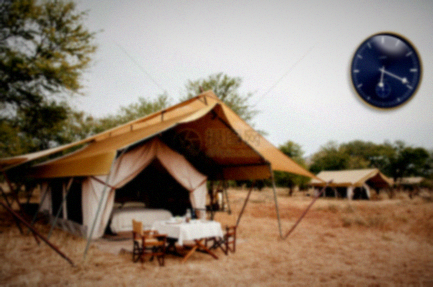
6:19
